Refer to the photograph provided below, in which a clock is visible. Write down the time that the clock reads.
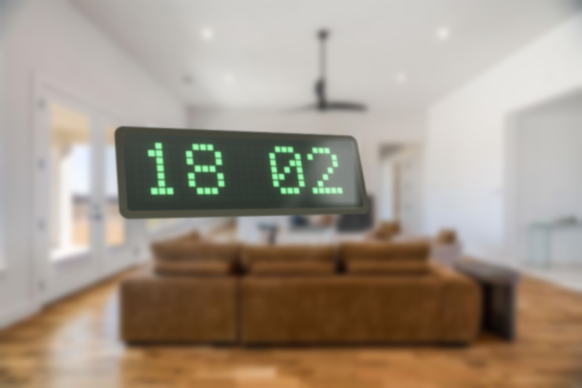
18:02
